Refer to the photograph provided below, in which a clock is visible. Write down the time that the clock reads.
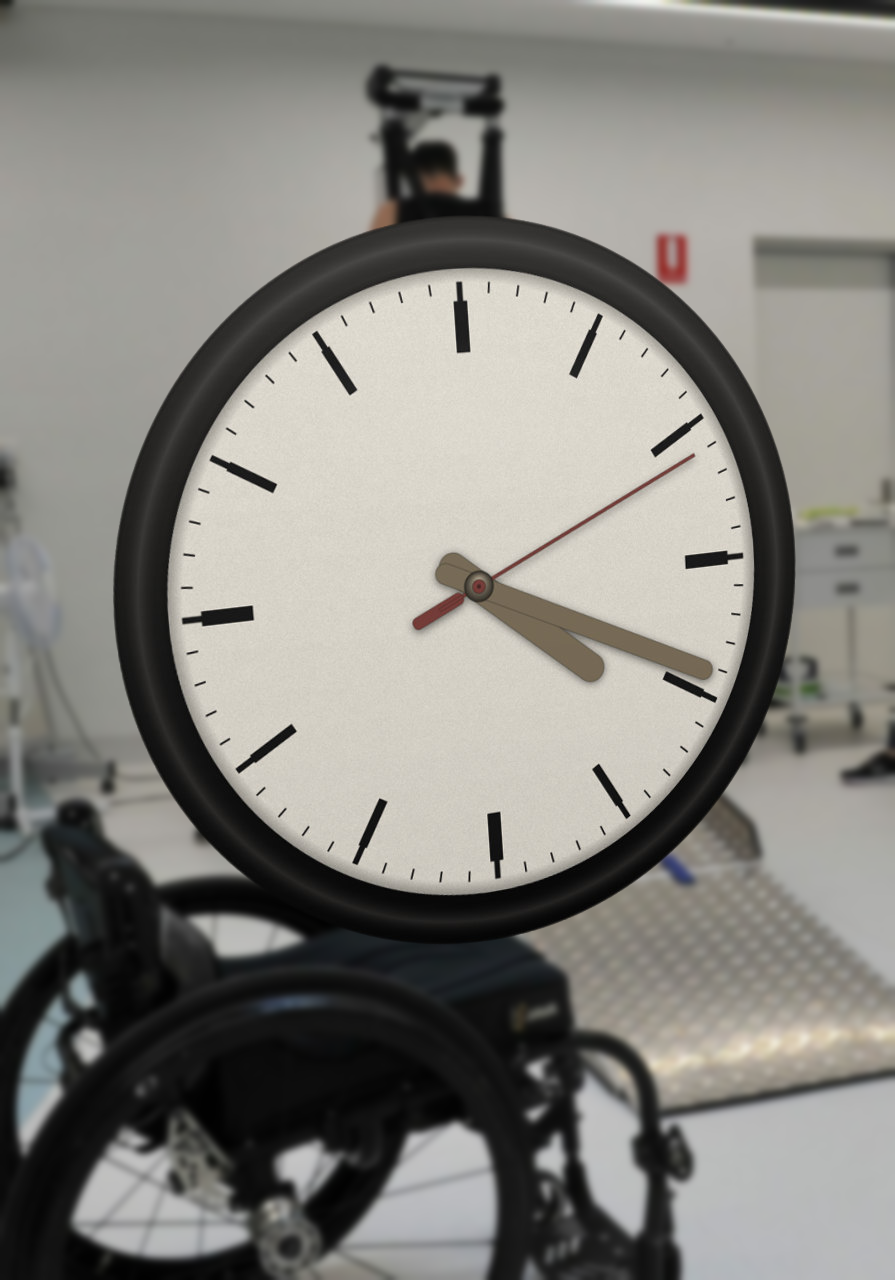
4:19:11
